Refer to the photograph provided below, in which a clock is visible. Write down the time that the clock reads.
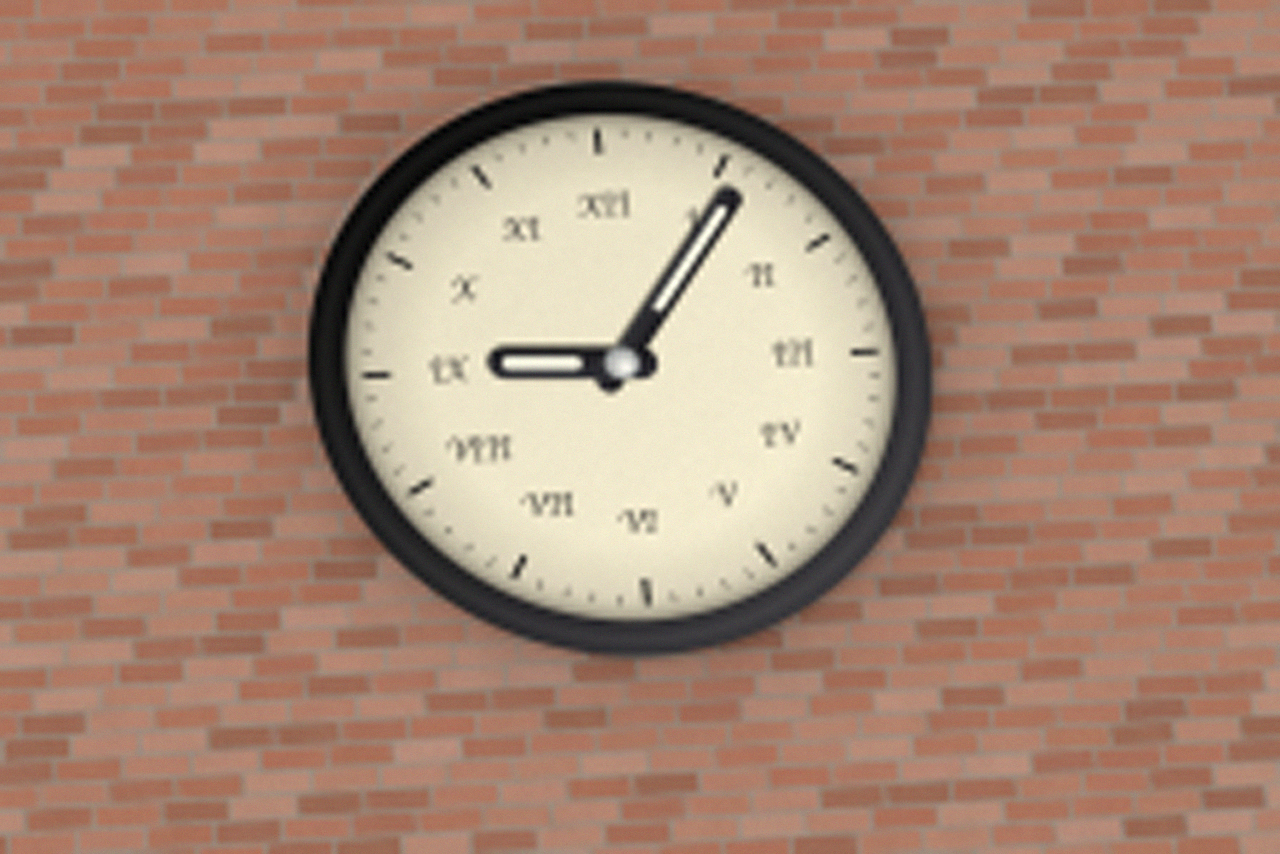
9:06
